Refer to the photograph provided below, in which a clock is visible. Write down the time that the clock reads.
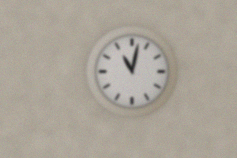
11:02
